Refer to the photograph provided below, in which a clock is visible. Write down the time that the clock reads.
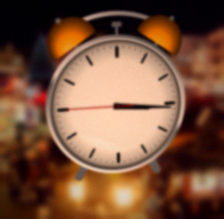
3:15:45
